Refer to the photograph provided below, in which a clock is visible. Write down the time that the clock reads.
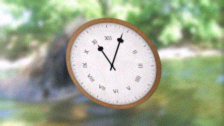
11:04
